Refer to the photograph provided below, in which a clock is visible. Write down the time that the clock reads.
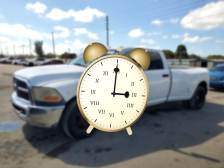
3:00
